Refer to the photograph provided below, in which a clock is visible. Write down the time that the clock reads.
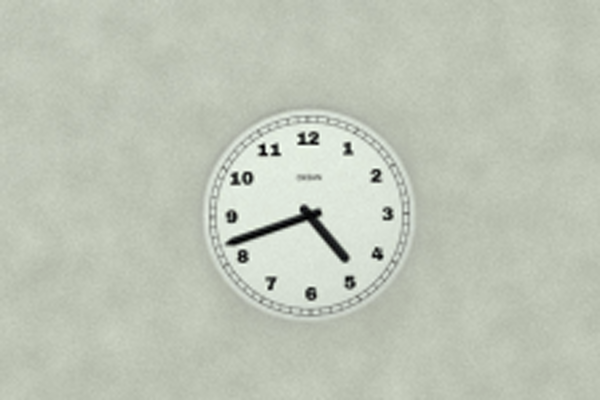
4:42
